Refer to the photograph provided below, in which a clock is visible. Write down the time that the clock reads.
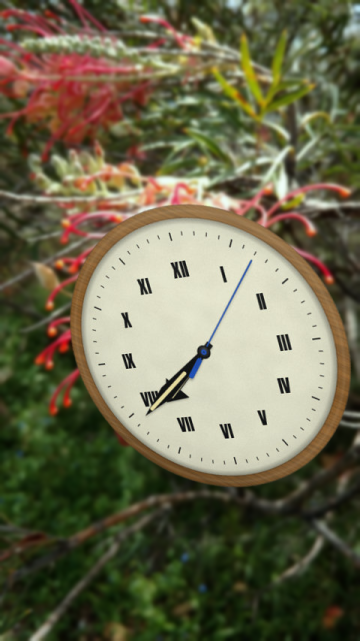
7:39:07
